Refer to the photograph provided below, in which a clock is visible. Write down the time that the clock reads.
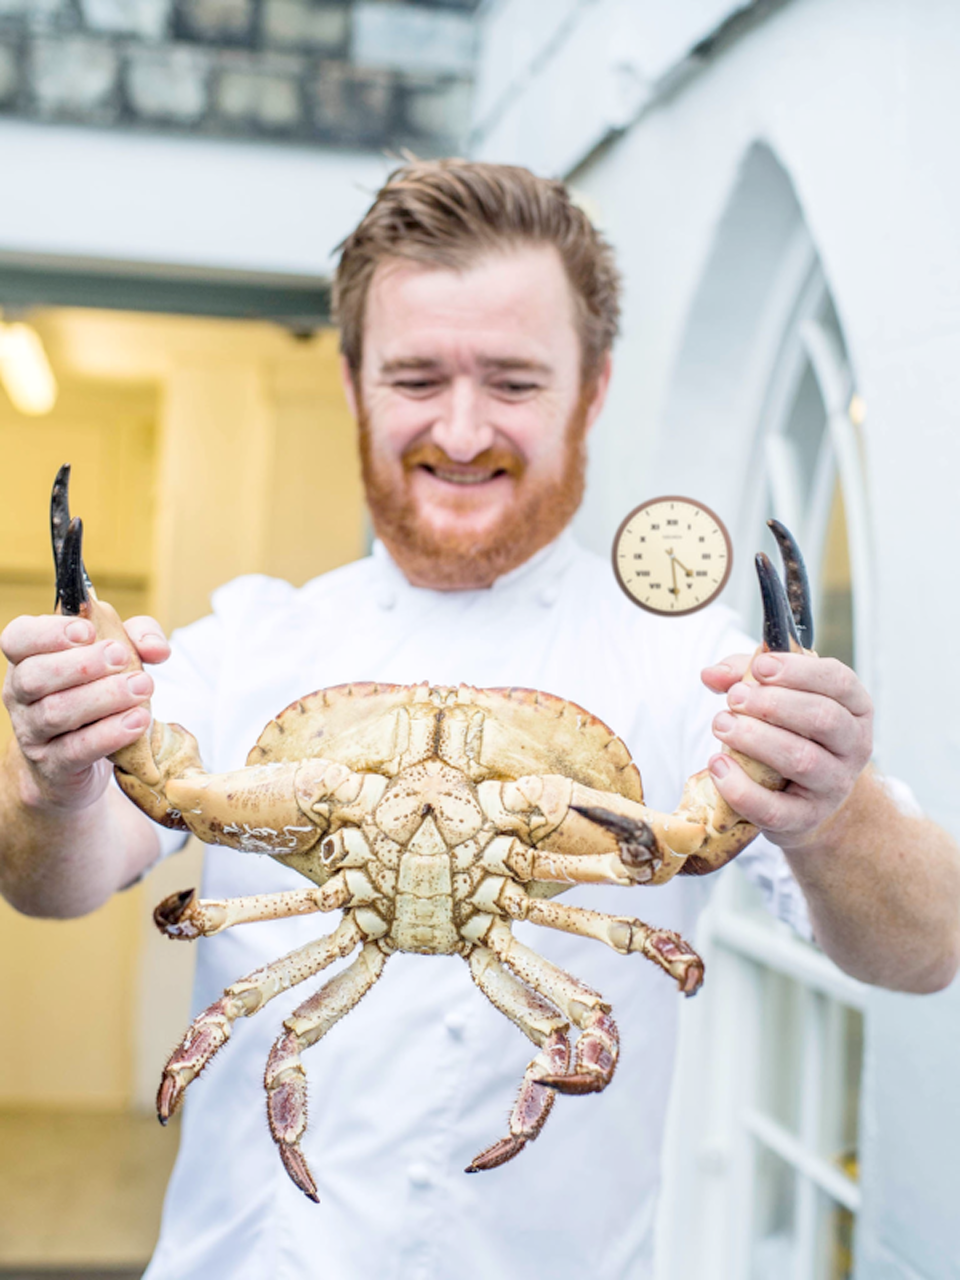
4:29
